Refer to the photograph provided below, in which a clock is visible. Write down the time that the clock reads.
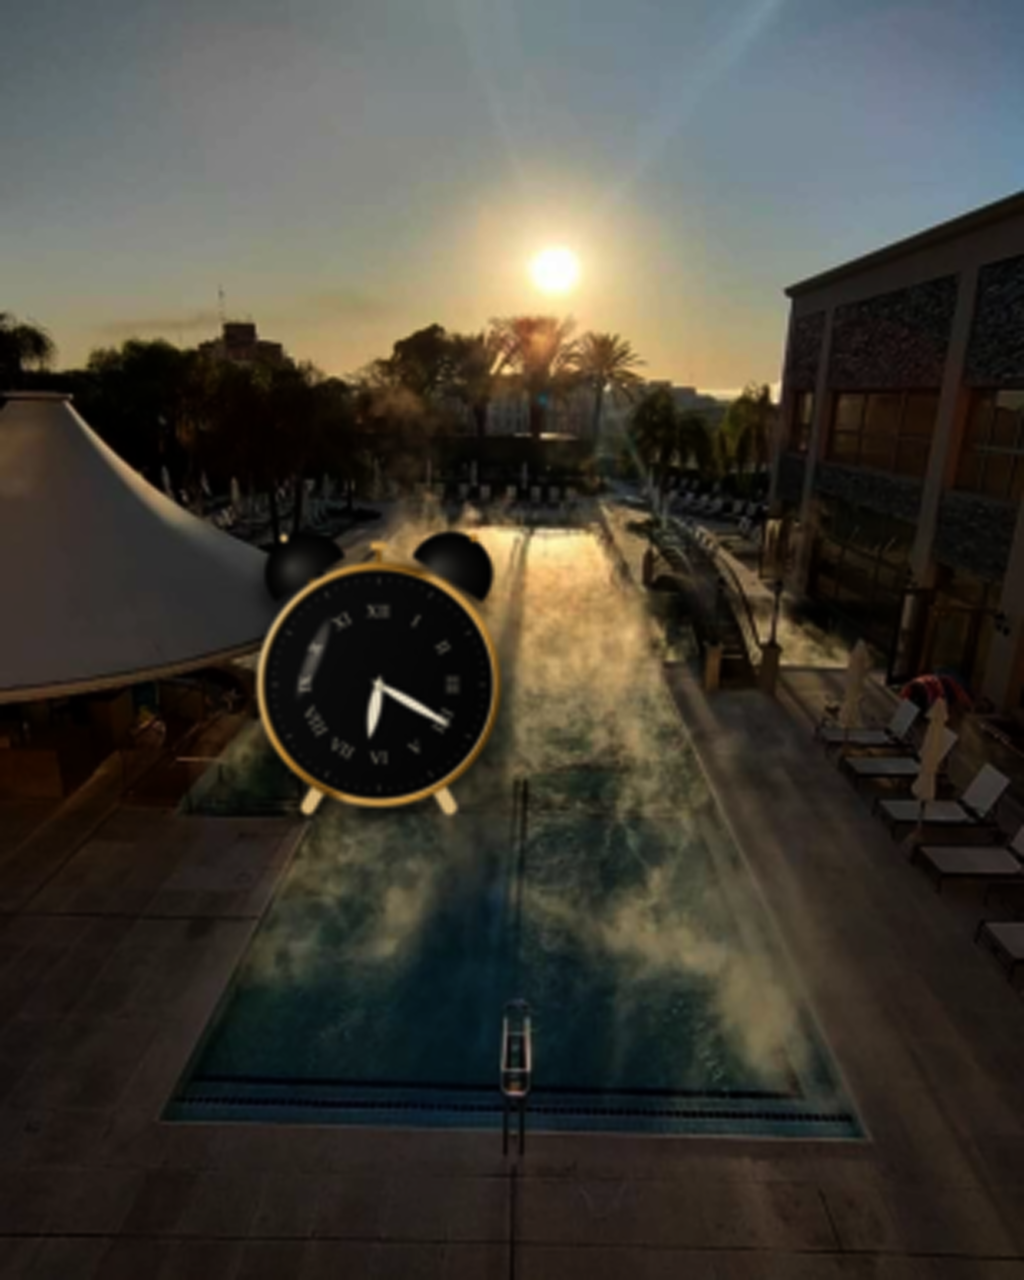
6:20
